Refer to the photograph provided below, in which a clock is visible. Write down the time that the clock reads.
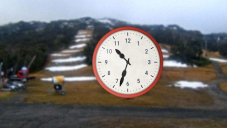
10:33
